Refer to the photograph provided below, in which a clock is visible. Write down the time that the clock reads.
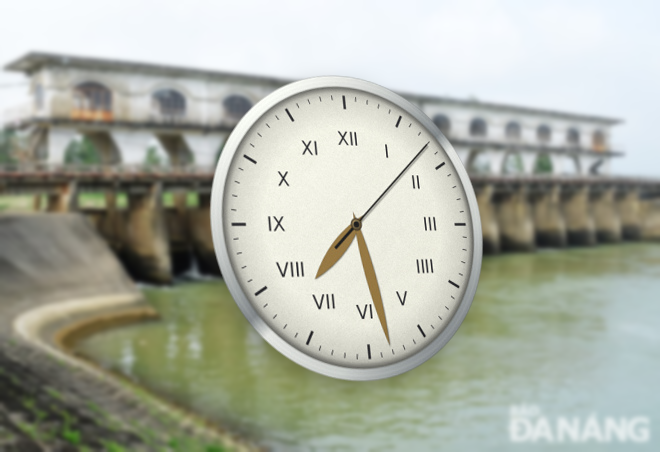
7:28:08
